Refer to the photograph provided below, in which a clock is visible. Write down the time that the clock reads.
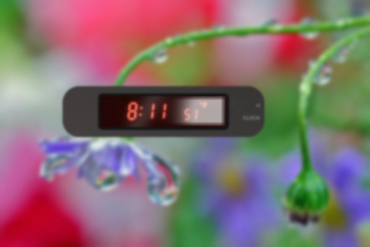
8:11
